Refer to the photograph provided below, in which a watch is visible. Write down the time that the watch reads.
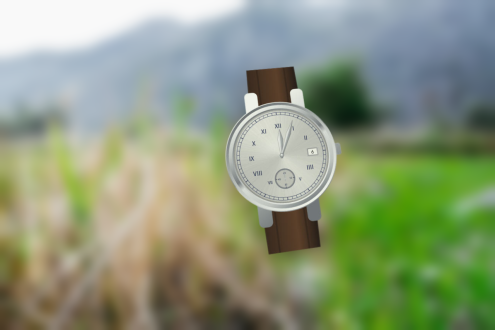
12:04
